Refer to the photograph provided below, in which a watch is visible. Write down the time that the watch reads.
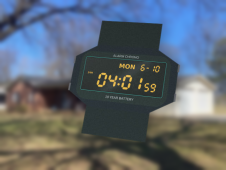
4:01:59
